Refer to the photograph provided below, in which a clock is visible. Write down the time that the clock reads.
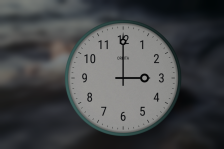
3:00
